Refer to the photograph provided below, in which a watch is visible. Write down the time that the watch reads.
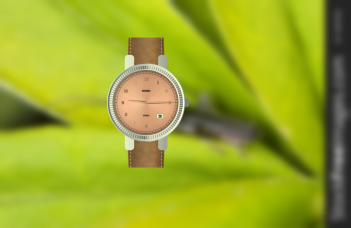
9:15
